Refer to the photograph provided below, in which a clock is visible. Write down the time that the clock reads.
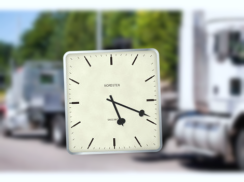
5:19
